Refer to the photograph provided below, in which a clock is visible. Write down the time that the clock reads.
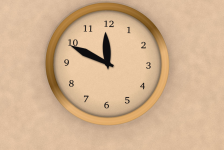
11:49
